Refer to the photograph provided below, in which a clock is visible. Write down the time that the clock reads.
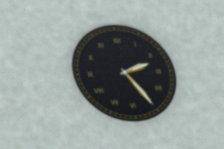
2:25
